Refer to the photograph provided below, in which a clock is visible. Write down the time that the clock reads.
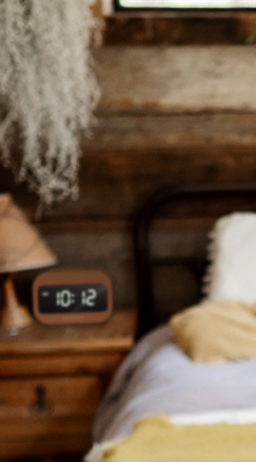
10:12
